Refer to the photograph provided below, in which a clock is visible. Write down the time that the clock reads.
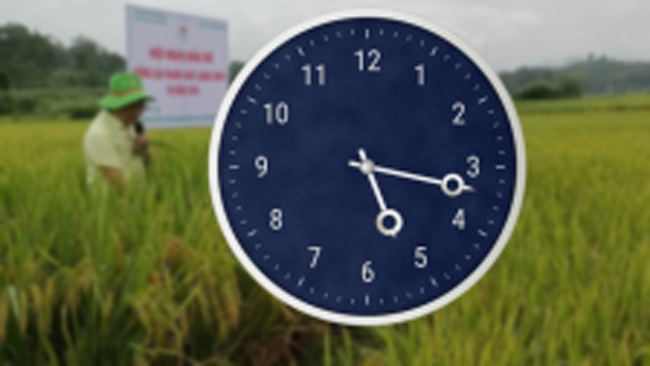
5:17
